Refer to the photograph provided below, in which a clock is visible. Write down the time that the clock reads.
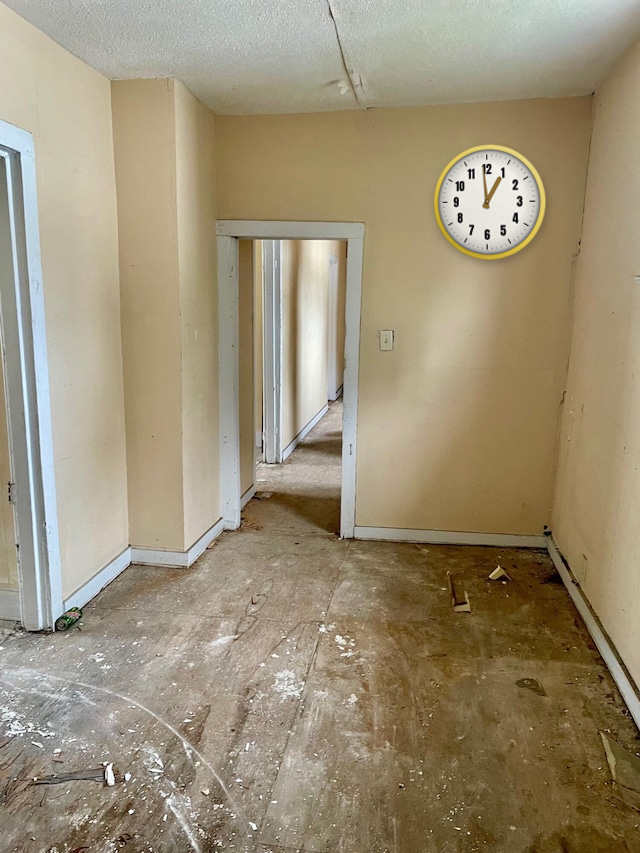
12:59
